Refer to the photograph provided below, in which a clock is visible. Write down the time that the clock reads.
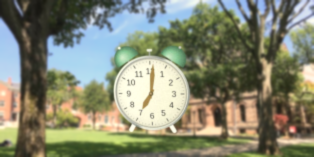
7:01
